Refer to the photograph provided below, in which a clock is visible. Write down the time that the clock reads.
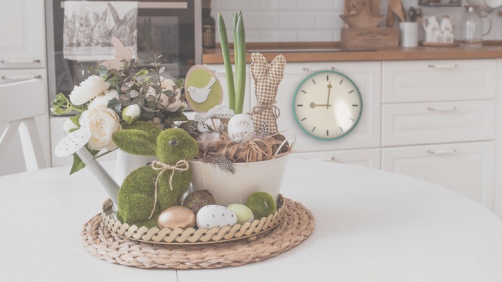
9:01
